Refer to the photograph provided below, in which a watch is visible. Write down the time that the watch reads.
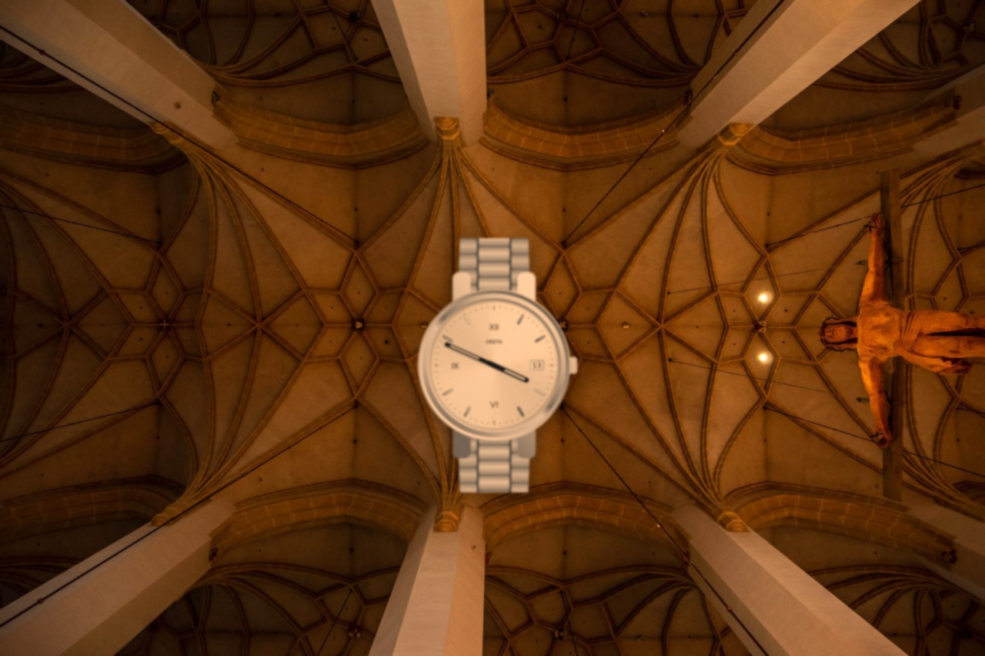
3:49
